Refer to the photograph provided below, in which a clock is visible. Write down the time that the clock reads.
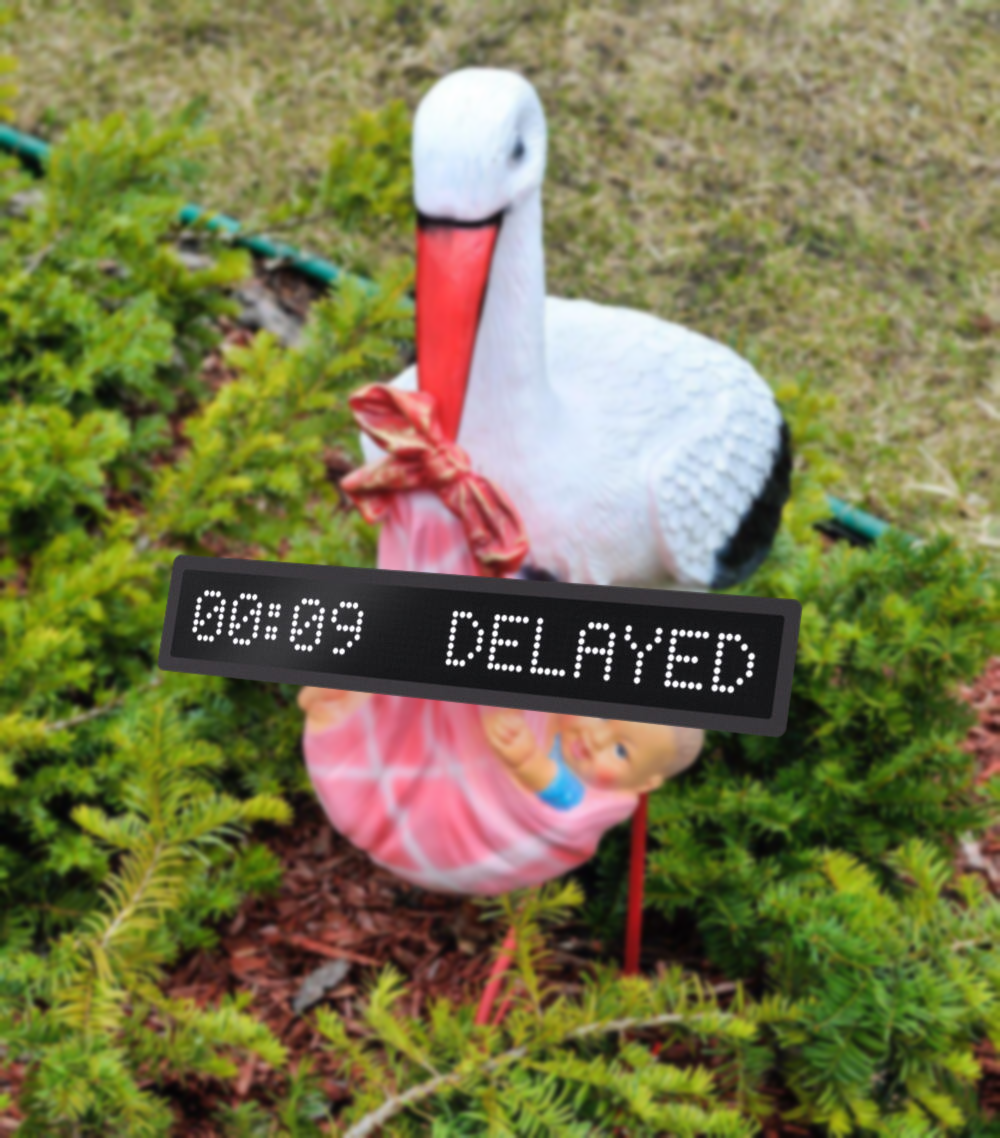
0:09
